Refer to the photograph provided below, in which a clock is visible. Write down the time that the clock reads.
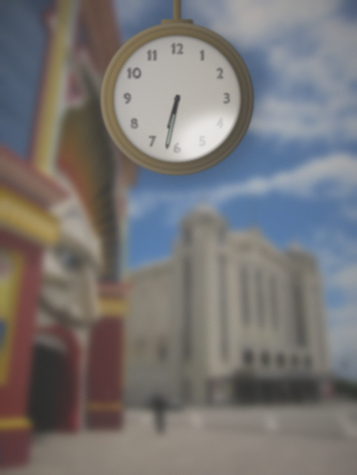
6:32
